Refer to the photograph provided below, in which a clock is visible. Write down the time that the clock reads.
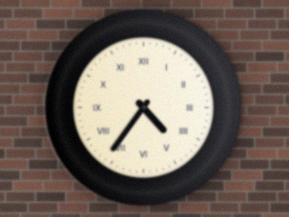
4:36
